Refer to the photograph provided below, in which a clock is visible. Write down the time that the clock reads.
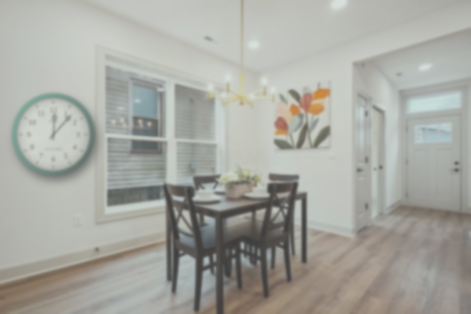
12:07
